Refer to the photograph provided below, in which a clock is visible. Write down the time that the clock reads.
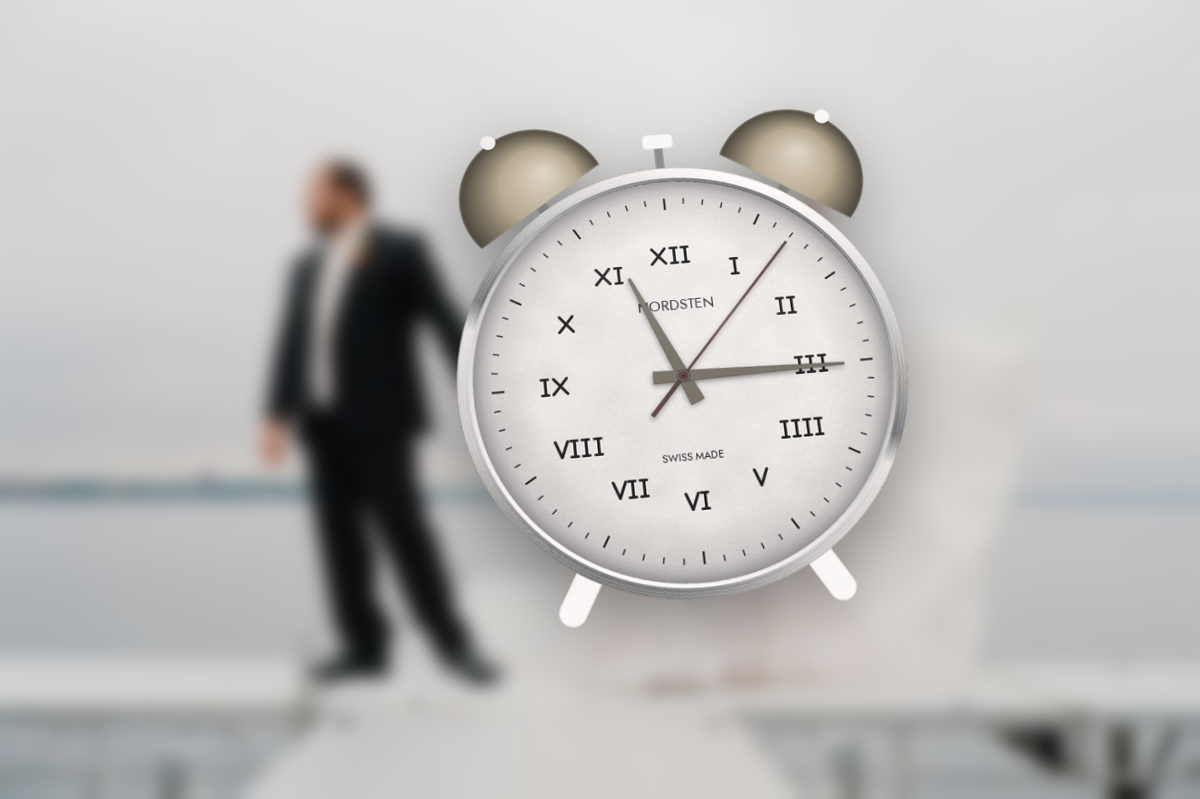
11:15:07
